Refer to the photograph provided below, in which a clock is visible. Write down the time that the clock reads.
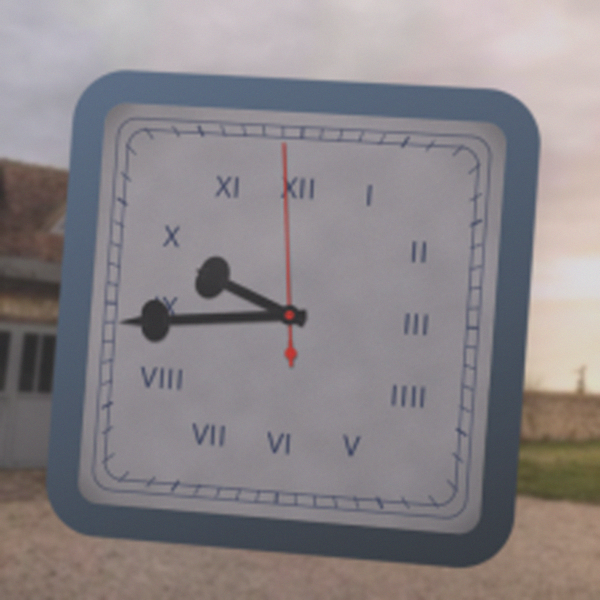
9:43:59
